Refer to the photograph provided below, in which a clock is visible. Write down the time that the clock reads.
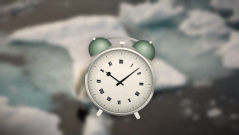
10:08
